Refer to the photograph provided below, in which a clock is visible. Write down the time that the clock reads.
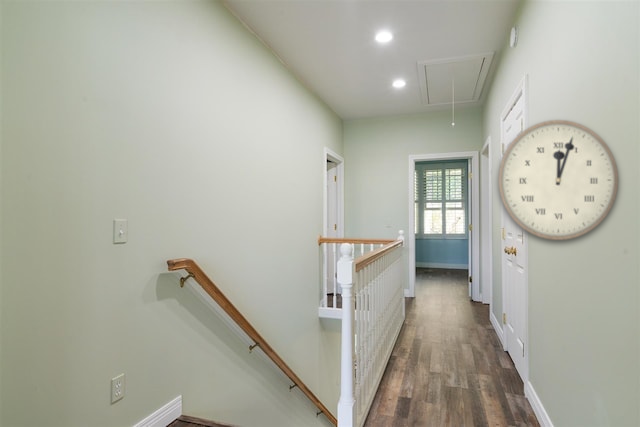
12:03
